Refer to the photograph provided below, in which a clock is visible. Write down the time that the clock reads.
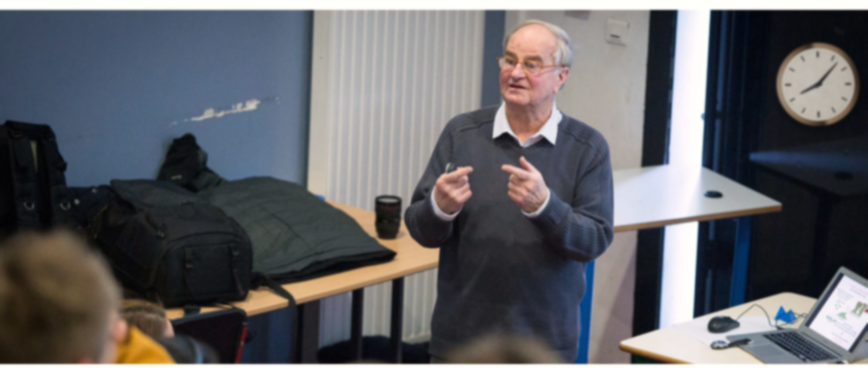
8:07
